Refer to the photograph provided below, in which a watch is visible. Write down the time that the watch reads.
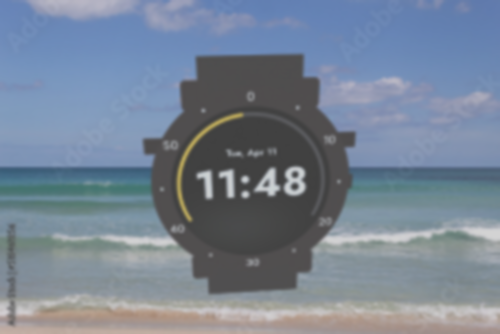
11:48
